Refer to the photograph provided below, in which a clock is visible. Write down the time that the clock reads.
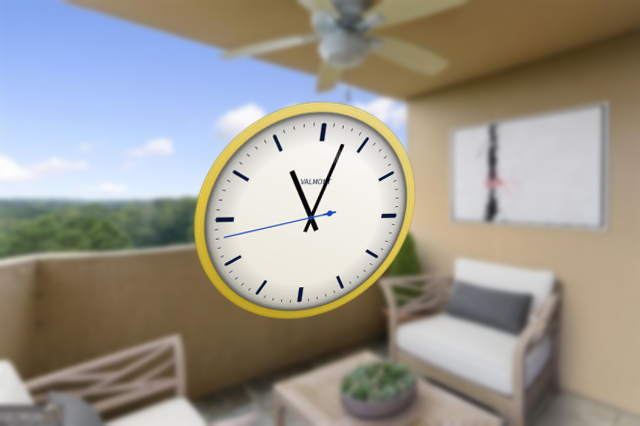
11:02:43
